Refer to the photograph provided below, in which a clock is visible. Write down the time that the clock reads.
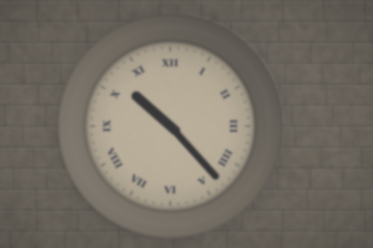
10:23
